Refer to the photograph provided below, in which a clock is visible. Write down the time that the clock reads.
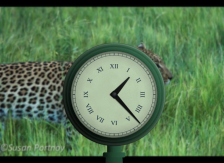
1:23
